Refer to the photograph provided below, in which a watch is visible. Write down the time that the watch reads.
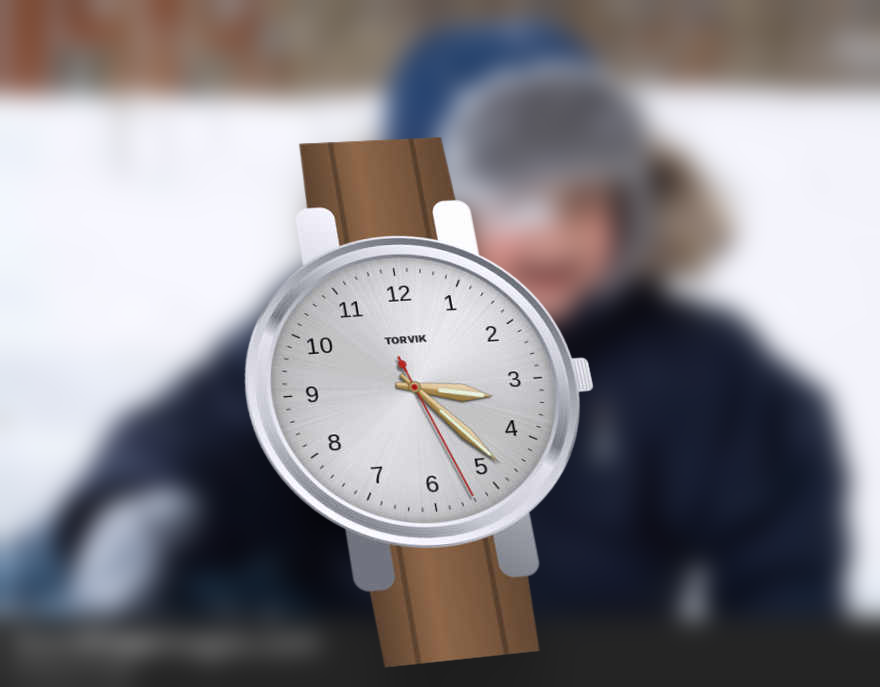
3:23:27
